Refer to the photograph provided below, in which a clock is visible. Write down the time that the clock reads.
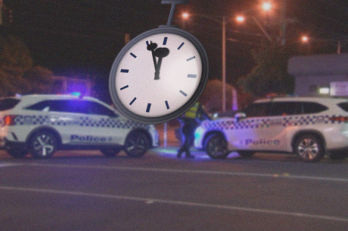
11:56
